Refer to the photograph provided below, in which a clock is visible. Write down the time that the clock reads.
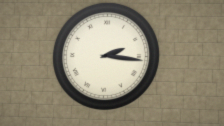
2:16
